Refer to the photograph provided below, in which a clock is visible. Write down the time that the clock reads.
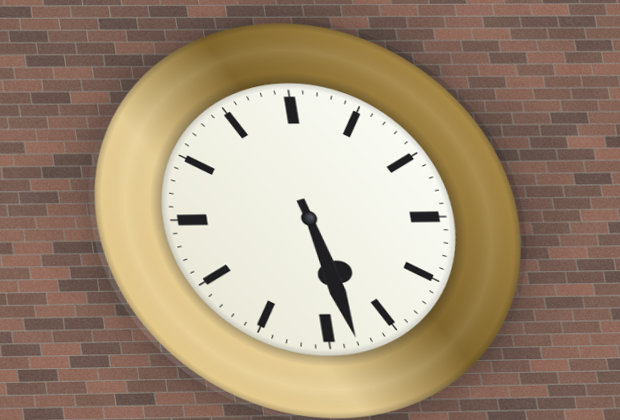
5:28
